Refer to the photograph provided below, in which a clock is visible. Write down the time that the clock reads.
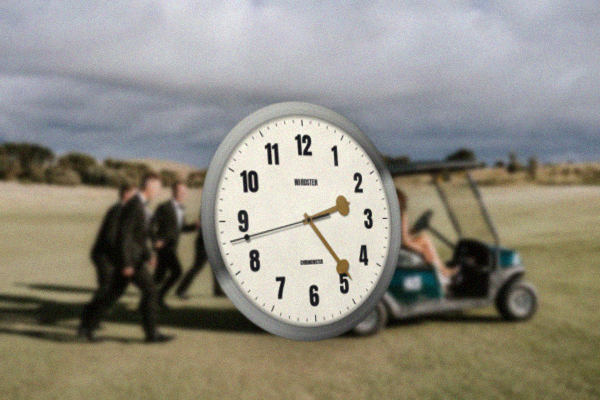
2:23:43
